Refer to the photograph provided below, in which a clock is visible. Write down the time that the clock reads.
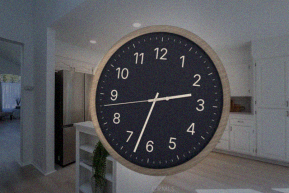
2:32:43
